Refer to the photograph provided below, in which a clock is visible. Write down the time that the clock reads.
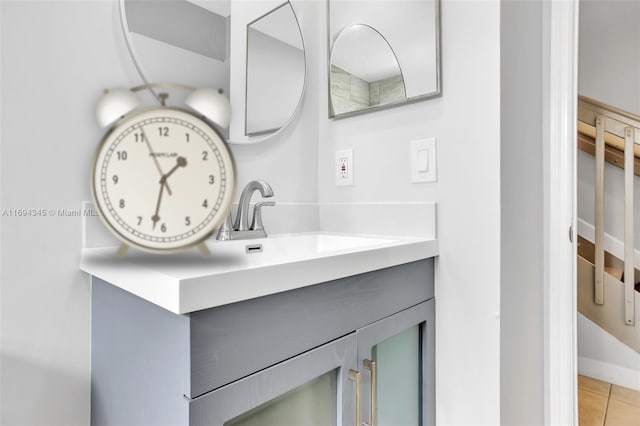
1:31:56
